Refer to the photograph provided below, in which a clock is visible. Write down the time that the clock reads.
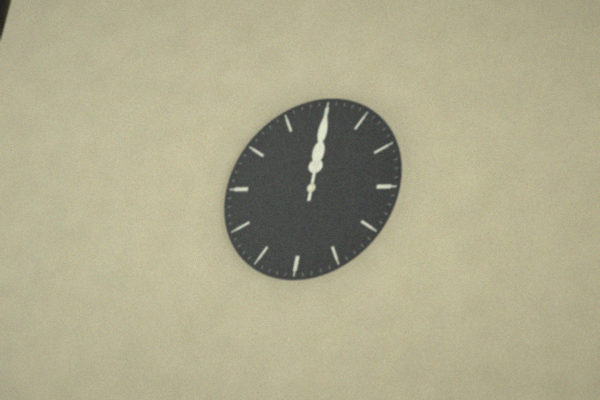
12:00
